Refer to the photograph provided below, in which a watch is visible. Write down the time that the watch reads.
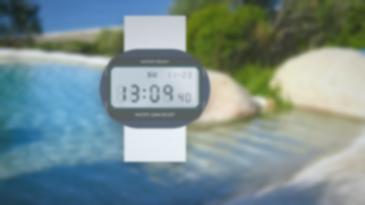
13:09
